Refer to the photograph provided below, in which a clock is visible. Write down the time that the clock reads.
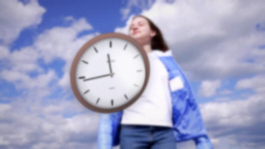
11:44
